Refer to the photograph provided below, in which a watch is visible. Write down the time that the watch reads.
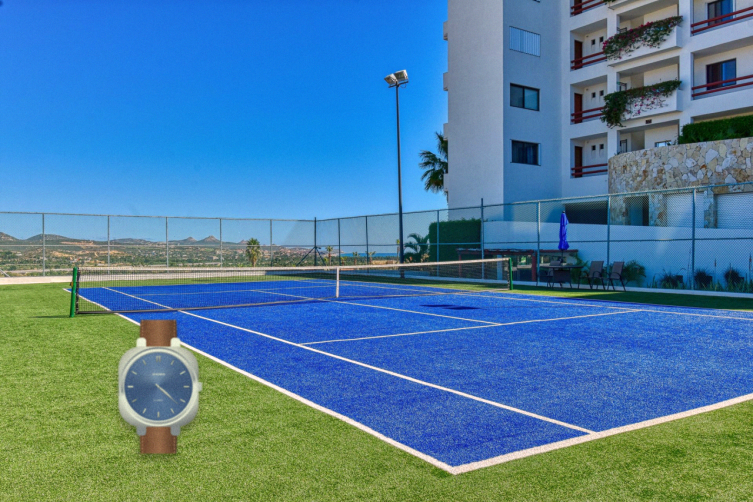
4:22
